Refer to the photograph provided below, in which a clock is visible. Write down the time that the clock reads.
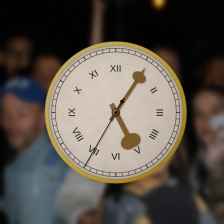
5:05:35
